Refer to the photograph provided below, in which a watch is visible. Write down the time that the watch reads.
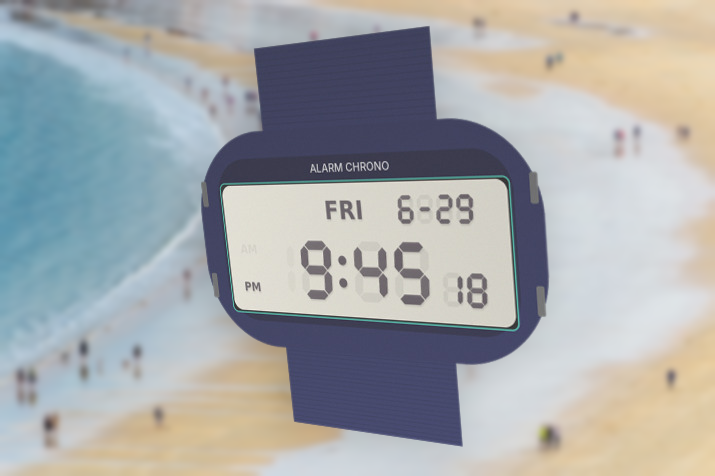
9:45:18
